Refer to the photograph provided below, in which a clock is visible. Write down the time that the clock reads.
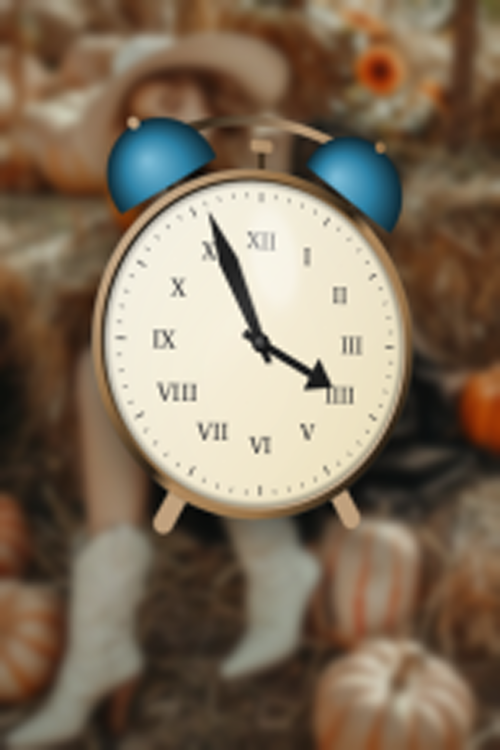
3:56
